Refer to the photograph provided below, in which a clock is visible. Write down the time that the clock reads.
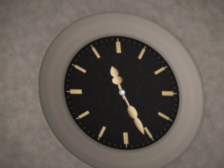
11:26
